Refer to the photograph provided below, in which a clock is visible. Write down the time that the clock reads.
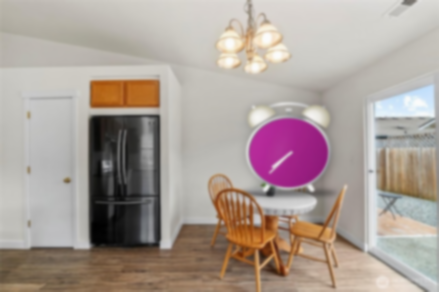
7:37
